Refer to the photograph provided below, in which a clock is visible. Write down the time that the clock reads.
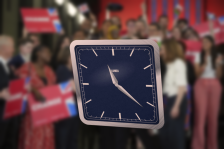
11:22
